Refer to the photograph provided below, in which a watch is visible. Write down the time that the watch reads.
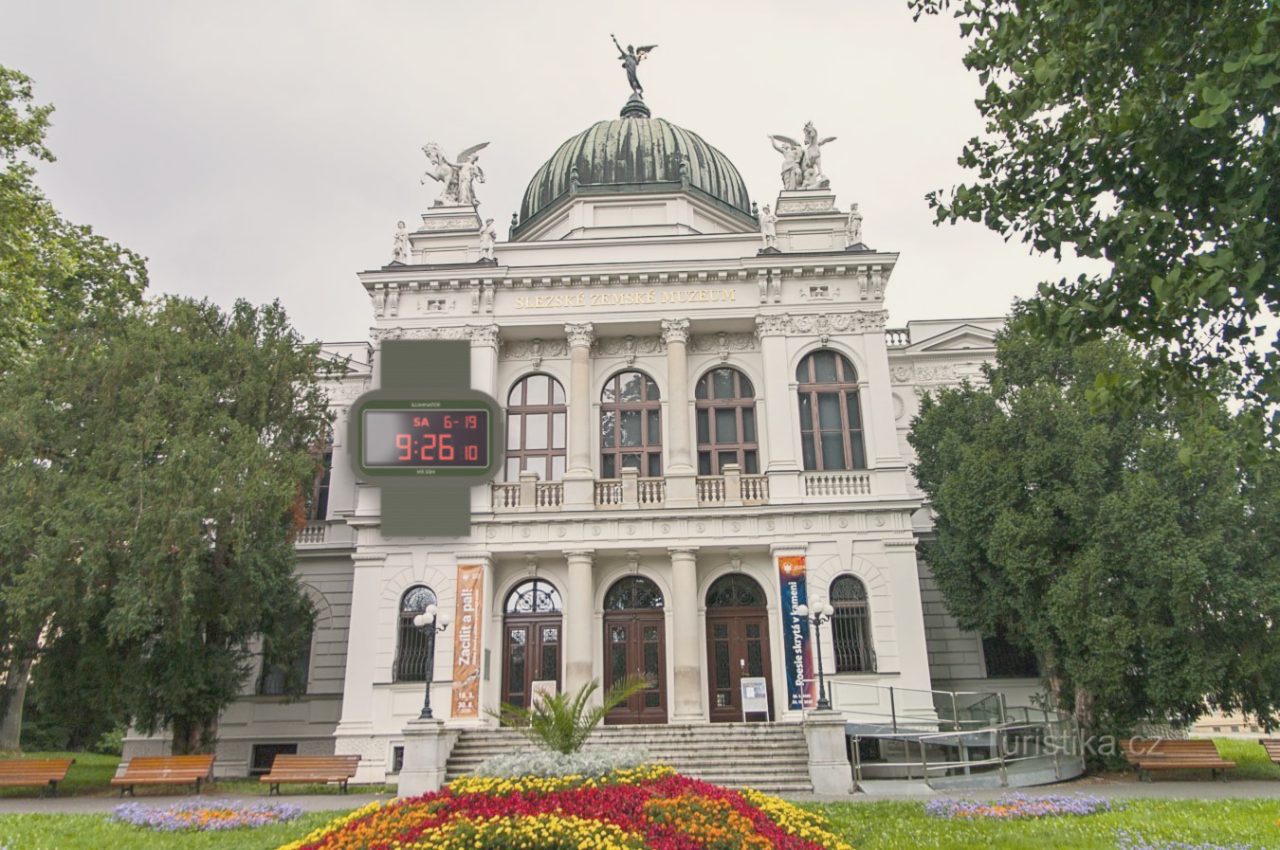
9:26:10
